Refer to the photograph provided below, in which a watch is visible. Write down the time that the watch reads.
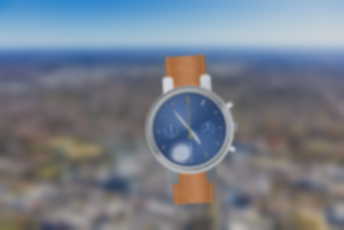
4:54
